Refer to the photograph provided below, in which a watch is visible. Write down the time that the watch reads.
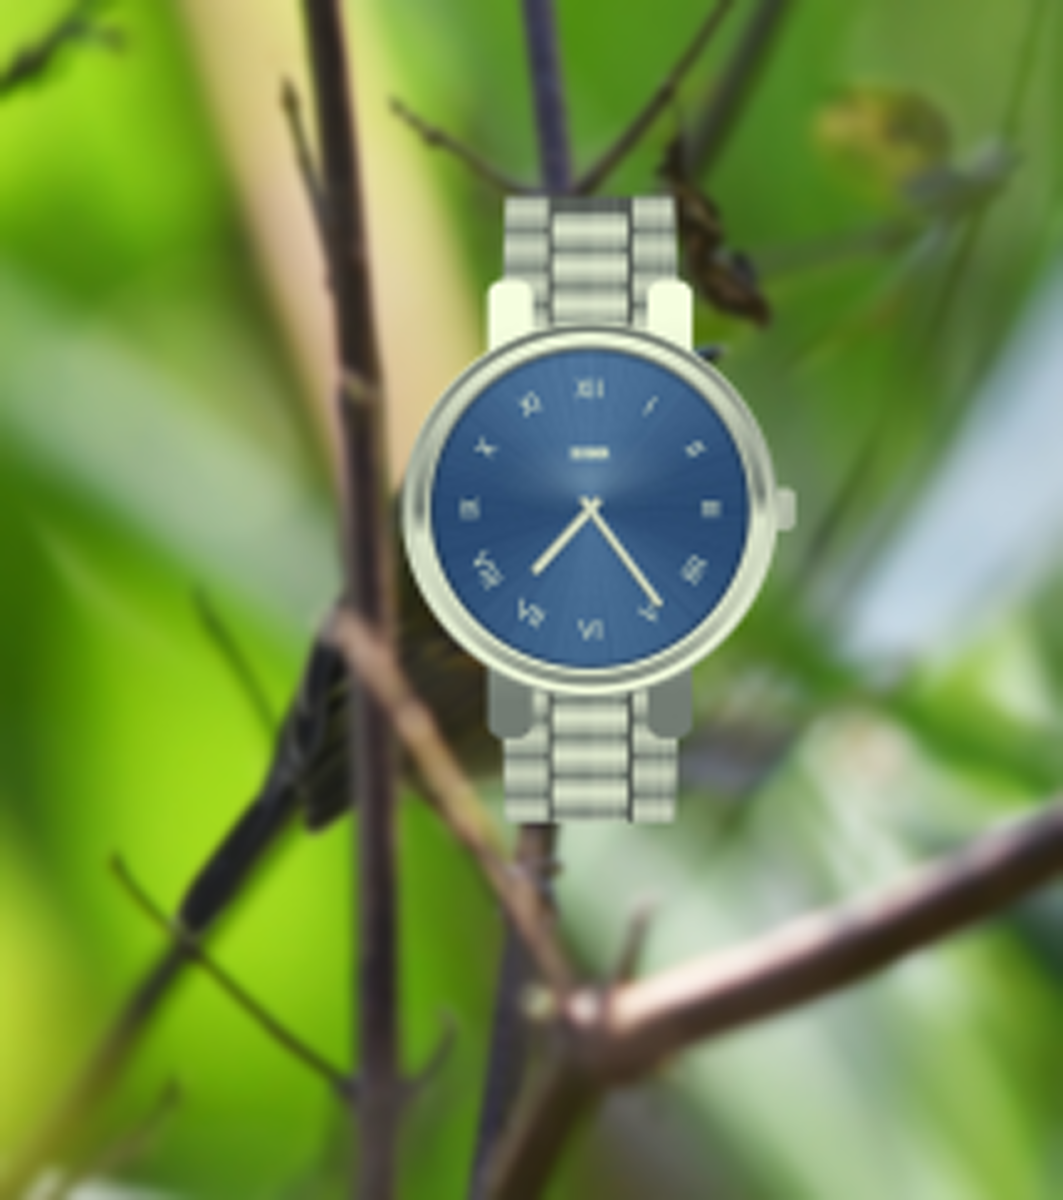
7:24
